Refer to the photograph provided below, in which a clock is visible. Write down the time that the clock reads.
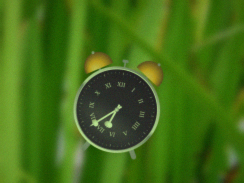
6:38
